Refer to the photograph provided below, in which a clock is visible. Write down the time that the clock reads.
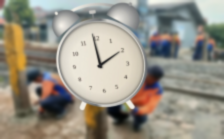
1:59
